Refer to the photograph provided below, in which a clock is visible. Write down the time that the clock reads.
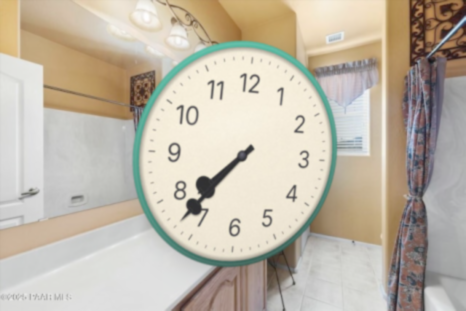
7:37
